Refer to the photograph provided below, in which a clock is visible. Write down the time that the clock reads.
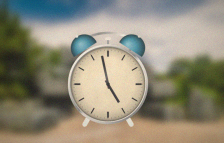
4:58
